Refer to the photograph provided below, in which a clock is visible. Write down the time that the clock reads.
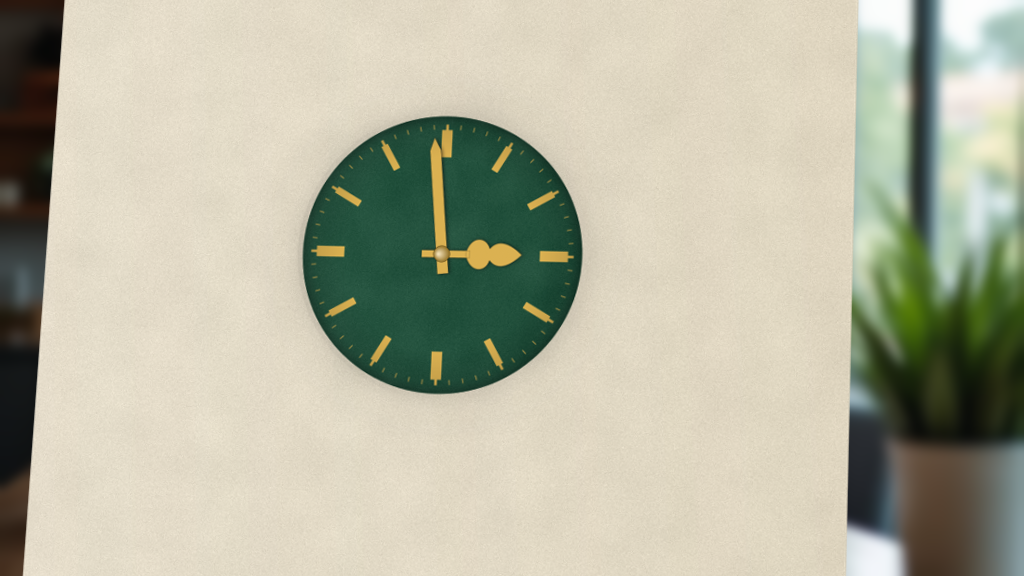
2:59
